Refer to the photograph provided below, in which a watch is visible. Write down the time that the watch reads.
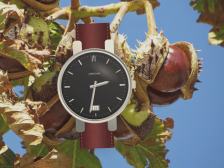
2:32
